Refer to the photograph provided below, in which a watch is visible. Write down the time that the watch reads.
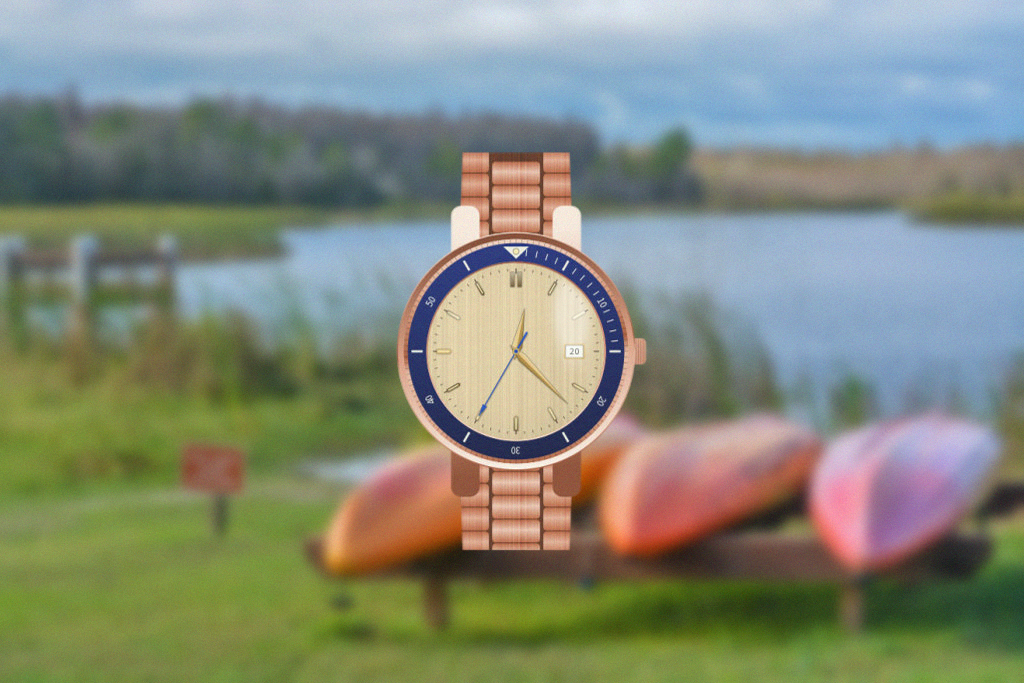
12:22:35
